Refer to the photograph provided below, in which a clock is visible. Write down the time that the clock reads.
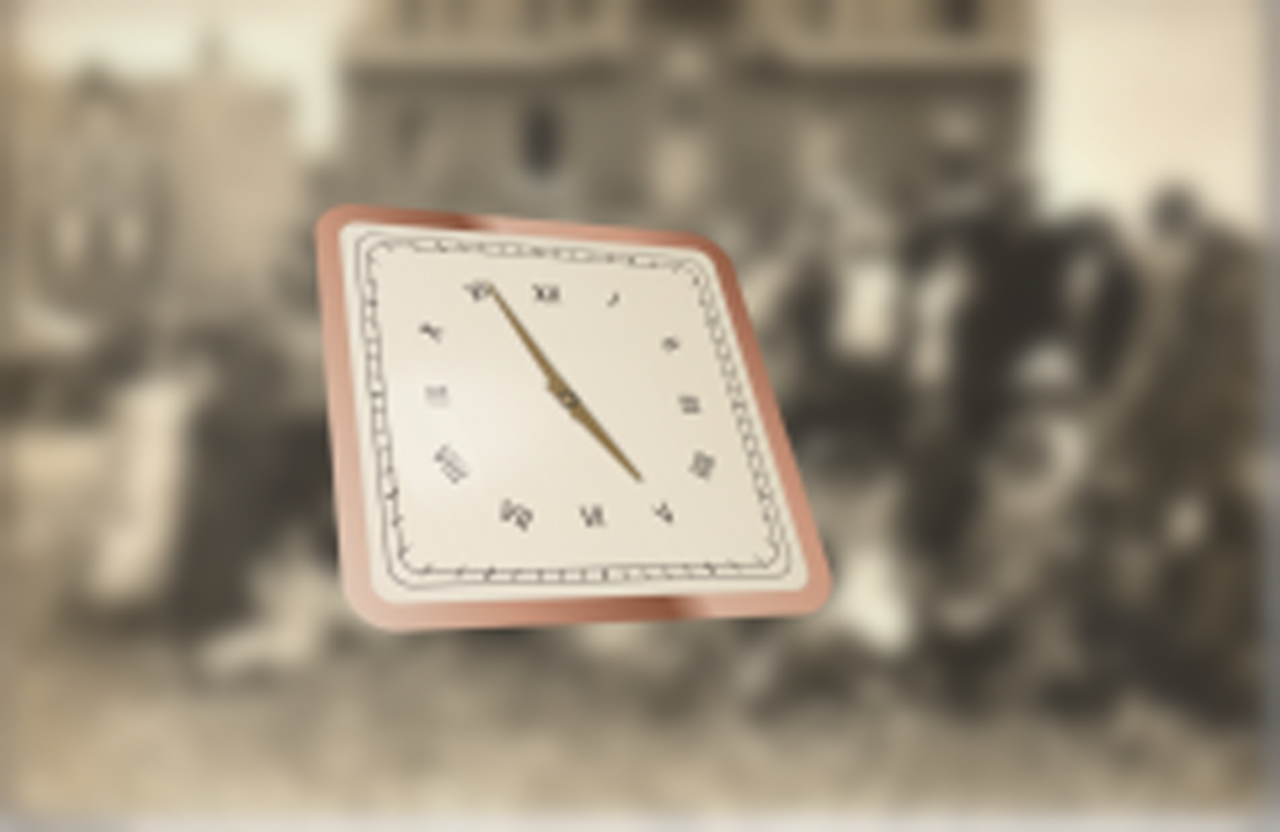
4:56
